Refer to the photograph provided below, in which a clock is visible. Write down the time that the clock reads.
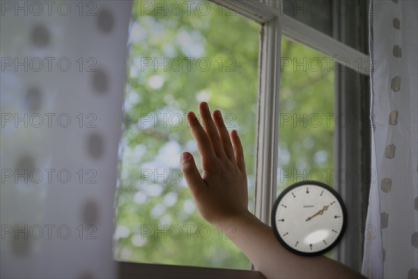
2:10
